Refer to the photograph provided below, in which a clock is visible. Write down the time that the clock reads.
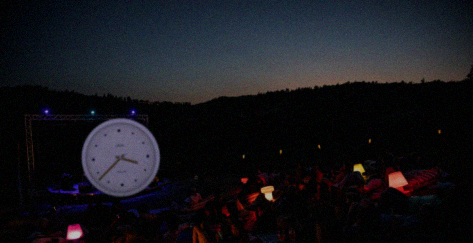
3:38
